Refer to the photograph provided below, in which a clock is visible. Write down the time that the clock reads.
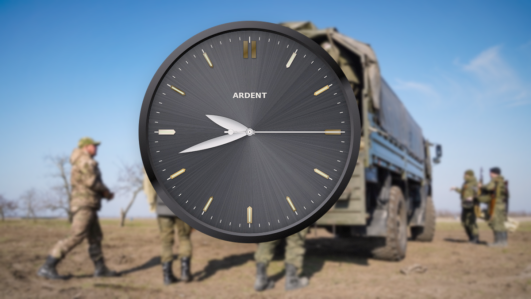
9:42:15
